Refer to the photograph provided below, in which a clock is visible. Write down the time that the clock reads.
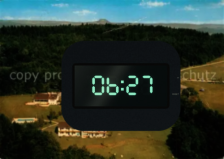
6:27
